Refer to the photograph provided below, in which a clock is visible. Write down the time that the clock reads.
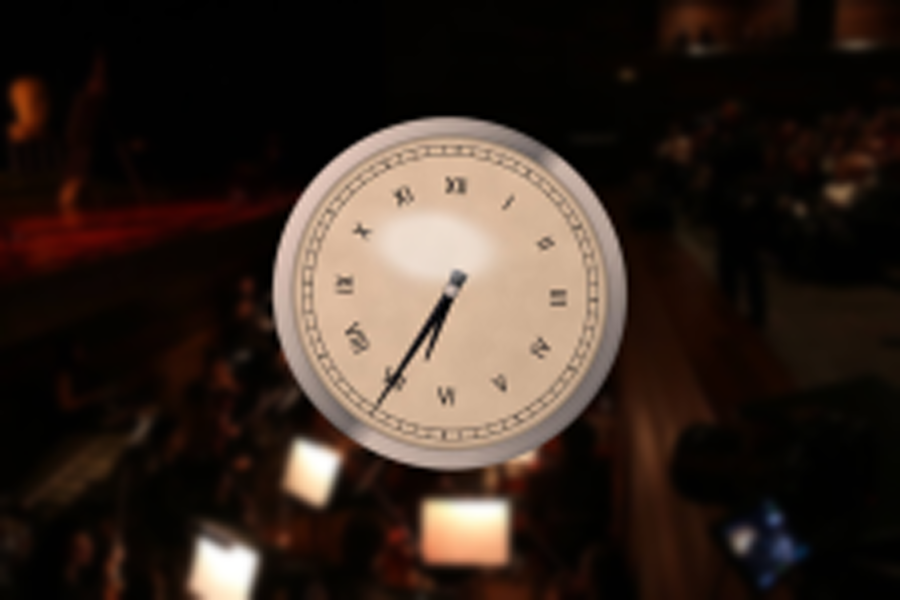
6:35
